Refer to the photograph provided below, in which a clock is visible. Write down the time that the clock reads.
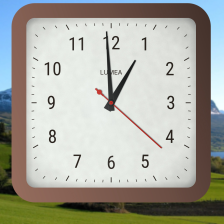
12:59:22
